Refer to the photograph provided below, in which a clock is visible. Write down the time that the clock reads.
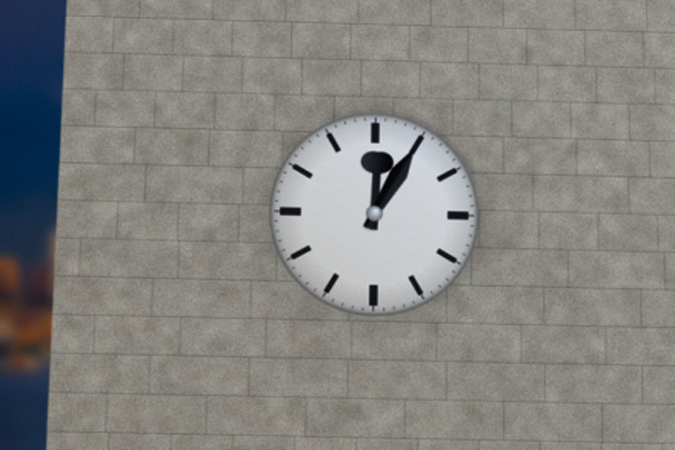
12:05
